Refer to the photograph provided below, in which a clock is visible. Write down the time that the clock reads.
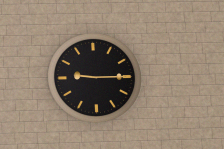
9:15
